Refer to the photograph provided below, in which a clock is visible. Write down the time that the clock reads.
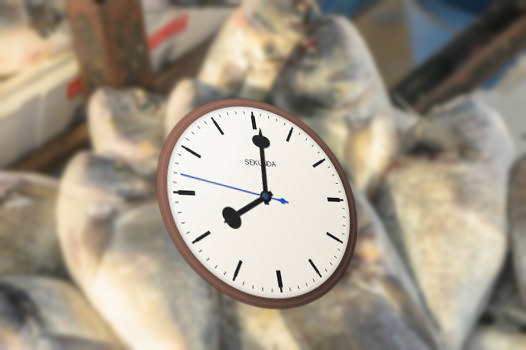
8:00:47
